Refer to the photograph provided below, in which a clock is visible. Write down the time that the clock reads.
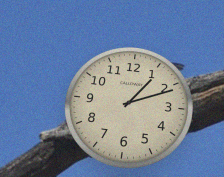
1:11
